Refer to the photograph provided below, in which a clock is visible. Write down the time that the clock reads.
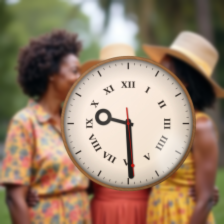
9:29:29
